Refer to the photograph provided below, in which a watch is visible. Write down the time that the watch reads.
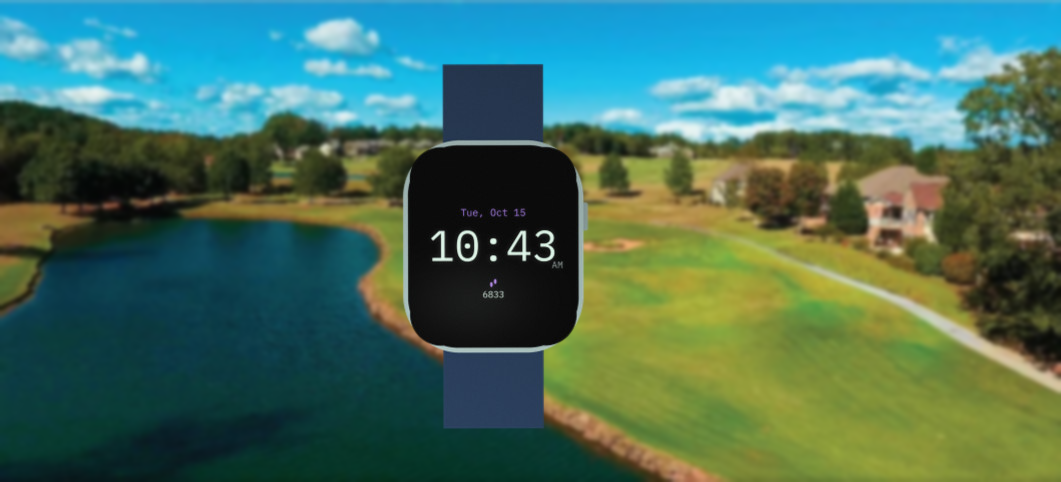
10:43
